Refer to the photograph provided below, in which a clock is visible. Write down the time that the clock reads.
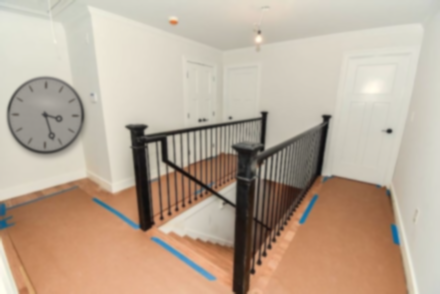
3:27
